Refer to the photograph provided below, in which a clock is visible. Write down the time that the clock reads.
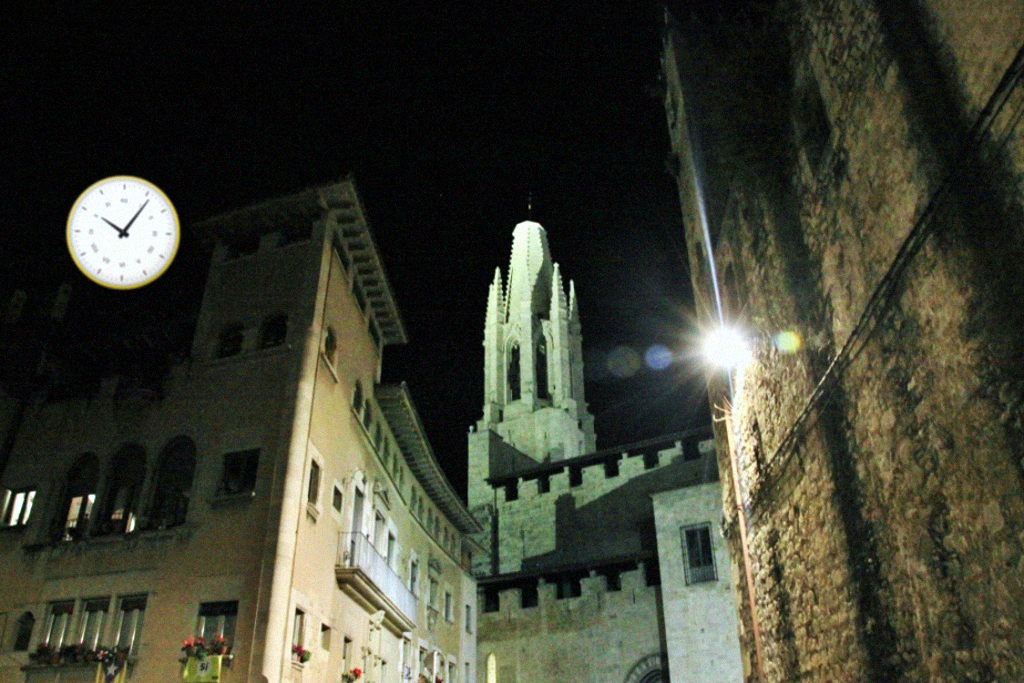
10:06
